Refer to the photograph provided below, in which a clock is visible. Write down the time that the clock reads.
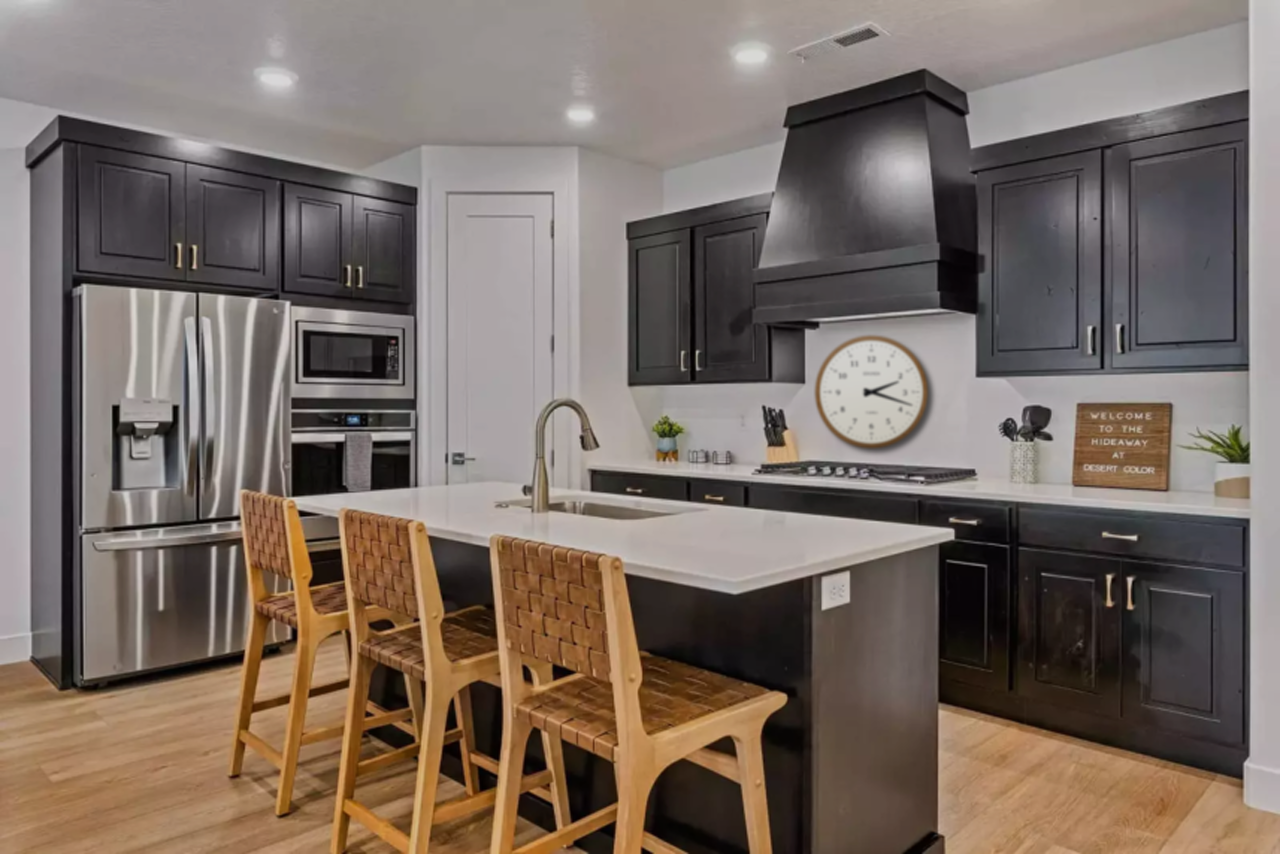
2:18
